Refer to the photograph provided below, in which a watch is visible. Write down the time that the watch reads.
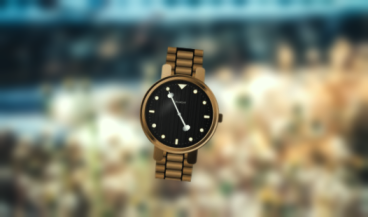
4:55
